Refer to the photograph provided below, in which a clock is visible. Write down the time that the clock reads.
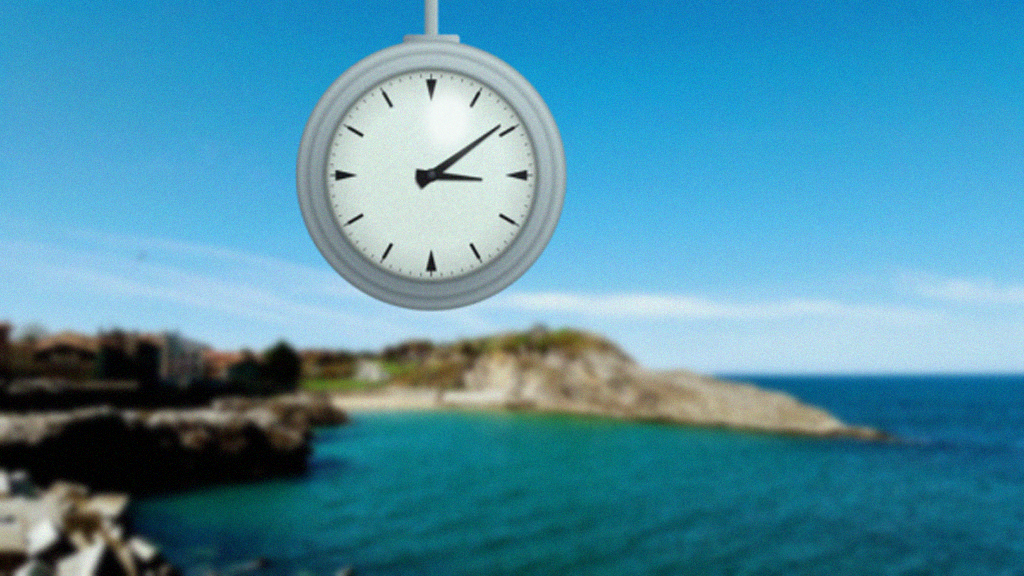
3:09
